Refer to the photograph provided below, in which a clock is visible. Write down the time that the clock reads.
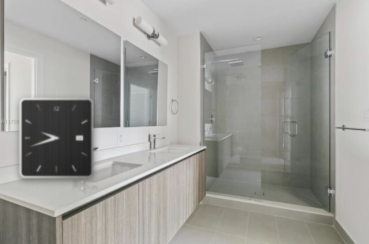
9:42
